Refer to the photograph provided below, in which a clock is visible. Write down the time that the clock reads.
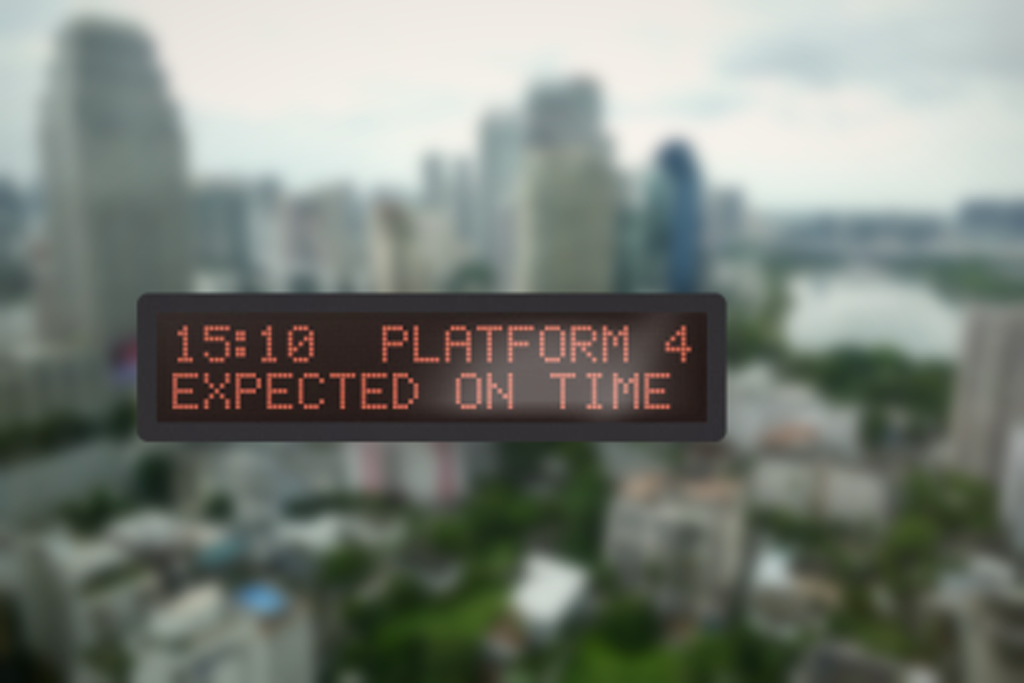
15:10
